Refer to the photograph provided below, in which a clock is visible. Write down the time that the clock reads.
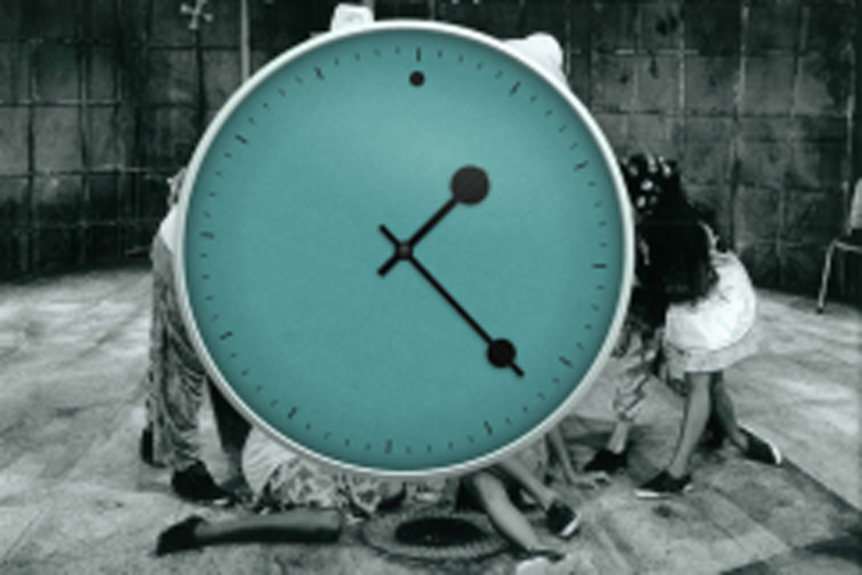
1:22
